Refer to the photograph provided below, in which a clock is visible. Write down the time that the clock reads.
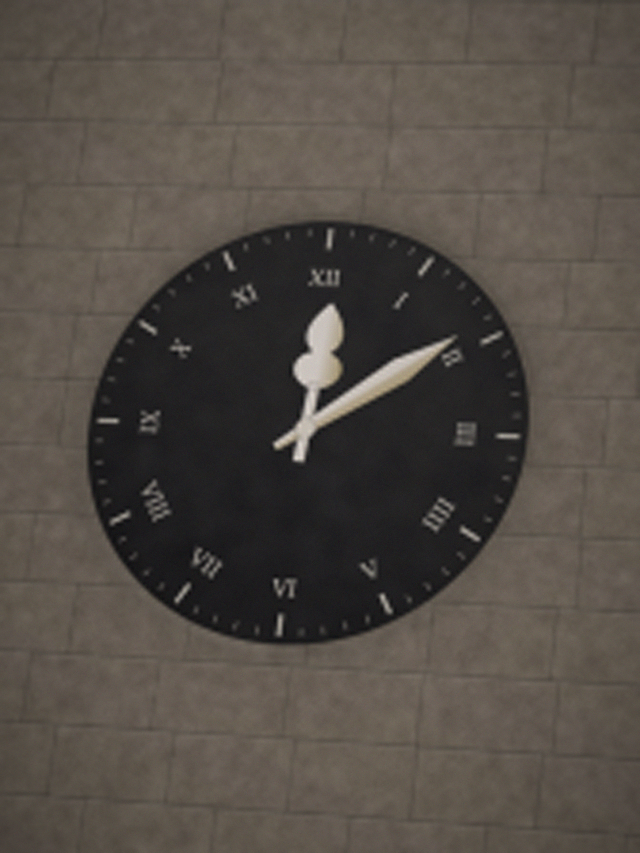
12:09
